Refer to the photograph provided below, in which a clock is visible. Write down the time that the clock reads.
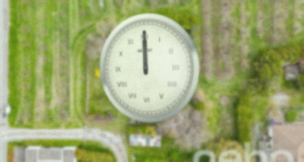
12:00
